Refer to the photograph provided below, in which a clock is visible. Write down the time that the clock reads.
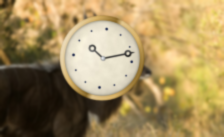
10:12
